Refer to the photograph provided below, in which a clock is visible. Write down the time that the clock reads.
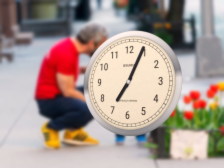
7:04
